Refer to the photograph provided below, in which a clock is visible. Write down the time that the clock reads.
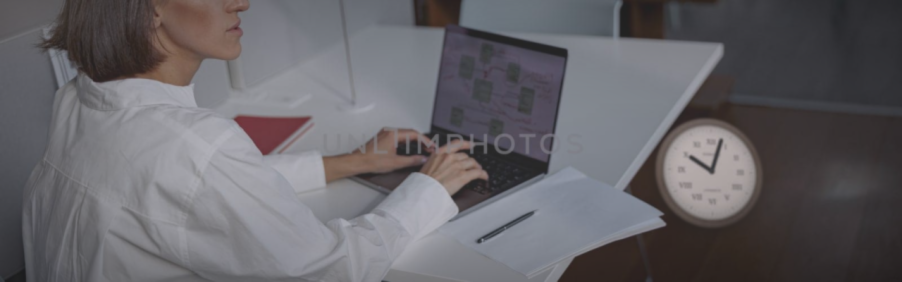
10:03
